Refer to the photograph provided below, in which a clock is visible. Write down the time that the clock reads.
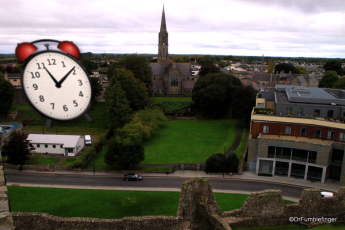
11:09
